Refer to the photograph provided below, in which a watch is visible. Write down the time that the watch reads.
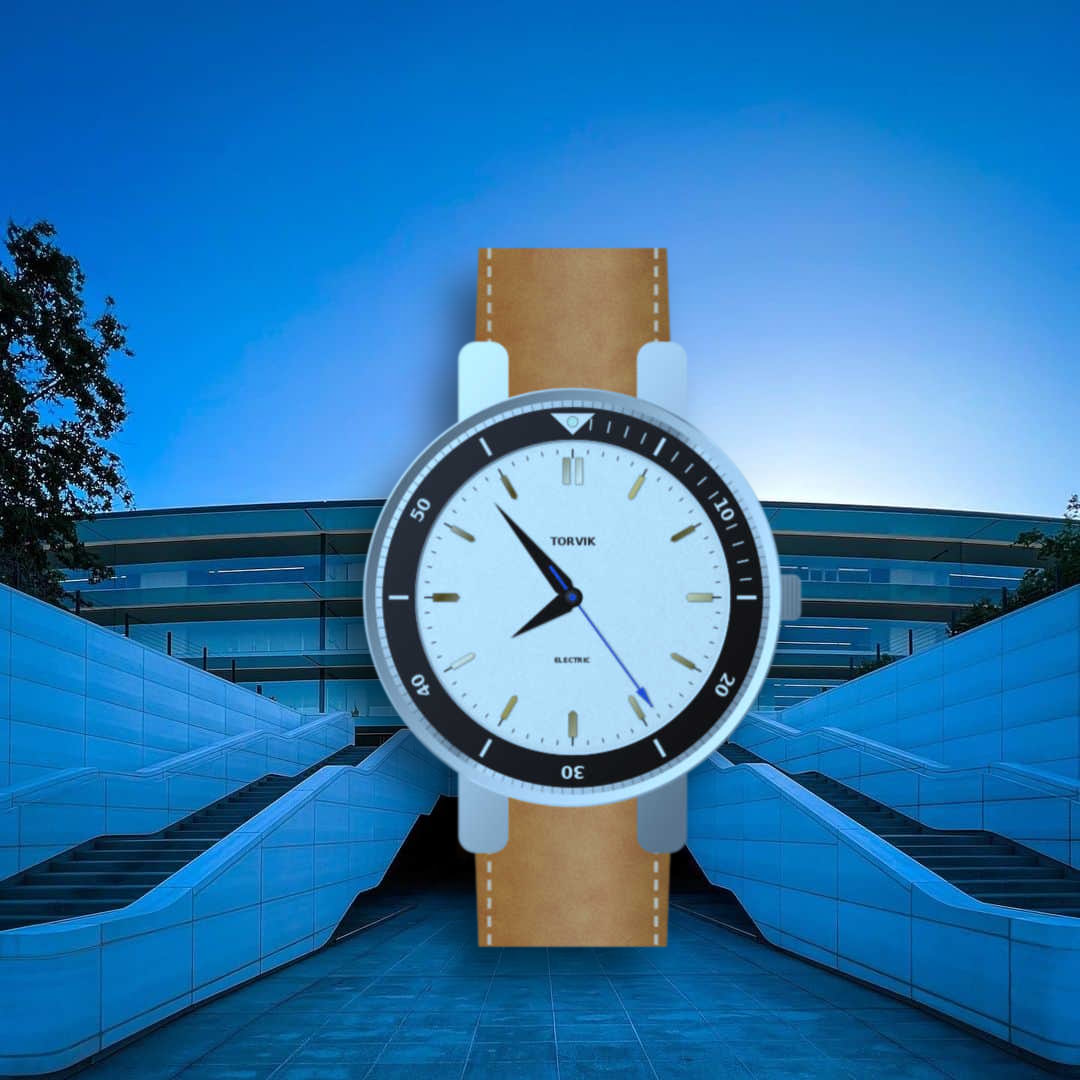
7:53:24
